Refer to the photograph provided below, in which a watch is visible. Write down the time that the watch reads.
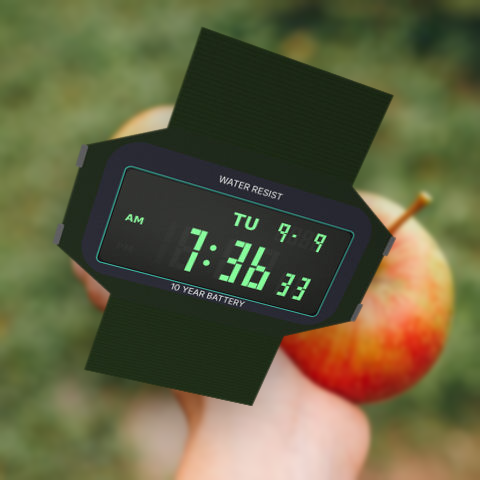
7:36:33
